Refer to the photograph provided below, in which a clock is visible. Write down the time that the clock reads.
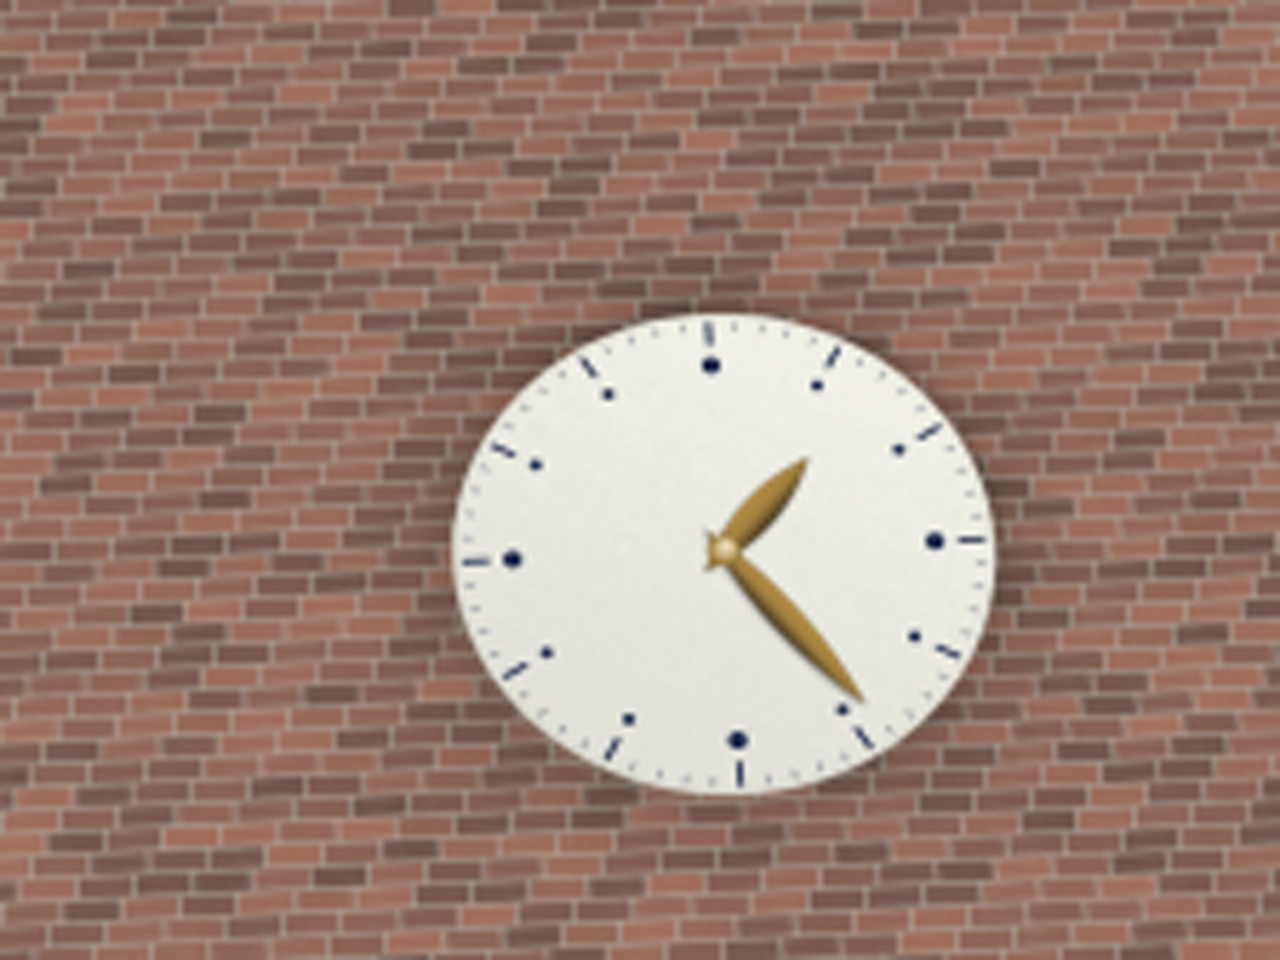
1:24
